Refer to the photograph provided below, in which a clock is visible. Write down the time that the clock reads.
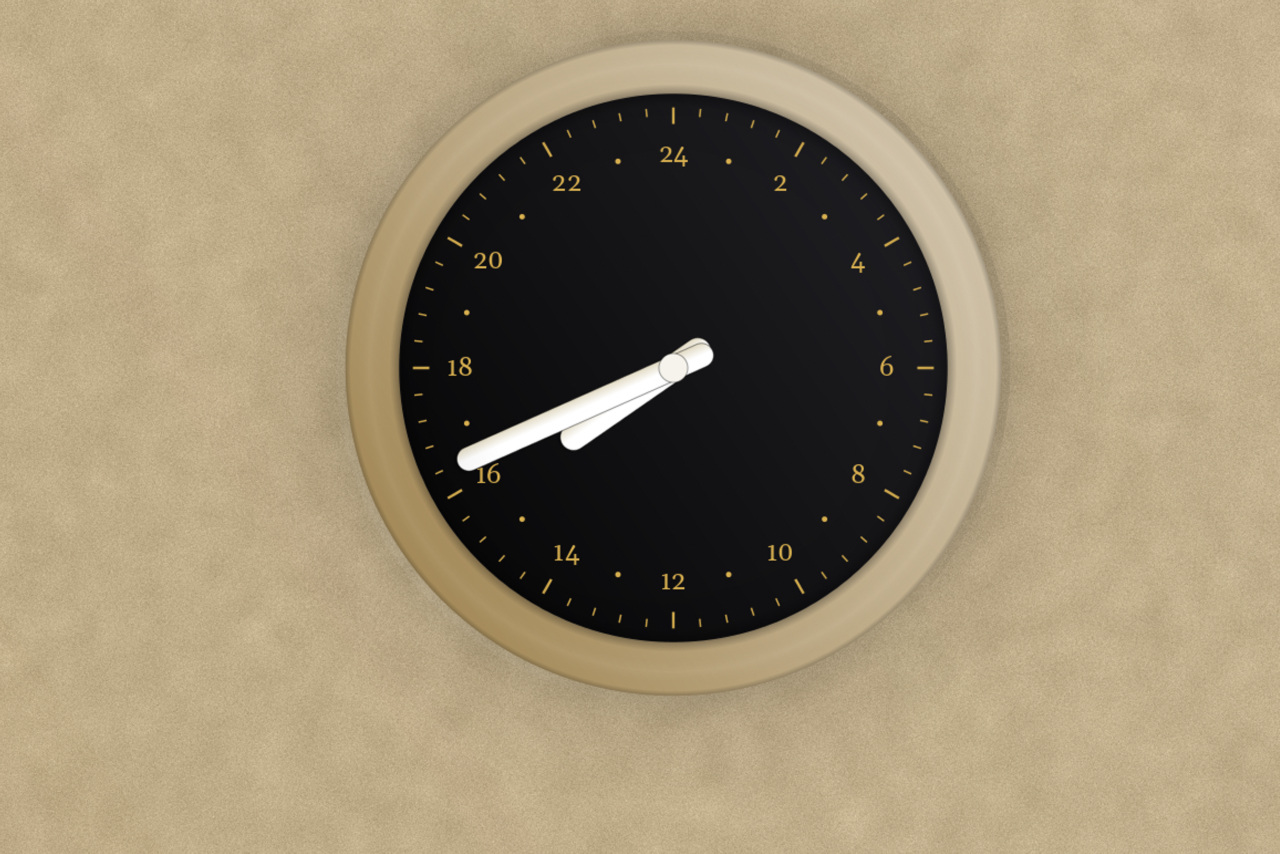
15:41
